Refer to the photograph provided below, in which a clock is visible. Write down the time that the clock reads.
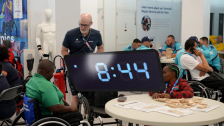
8:44
